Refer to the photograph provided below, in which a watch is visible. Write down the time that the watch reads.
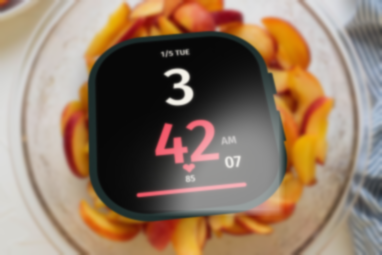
3:42:07
